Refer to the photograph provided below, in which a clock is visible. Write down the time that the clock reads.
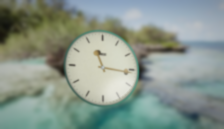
11:16
